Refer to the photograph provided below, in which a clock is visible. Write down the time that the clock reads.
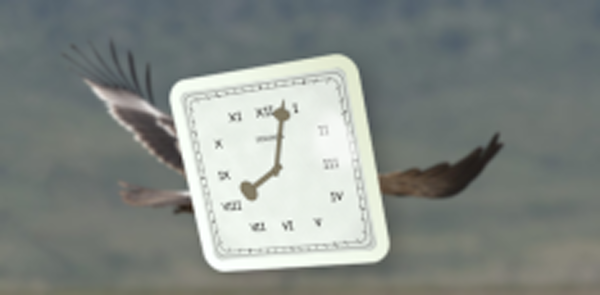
8:03
